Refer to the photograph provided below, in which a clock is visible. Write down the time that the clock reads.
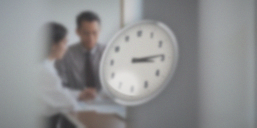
3:14
